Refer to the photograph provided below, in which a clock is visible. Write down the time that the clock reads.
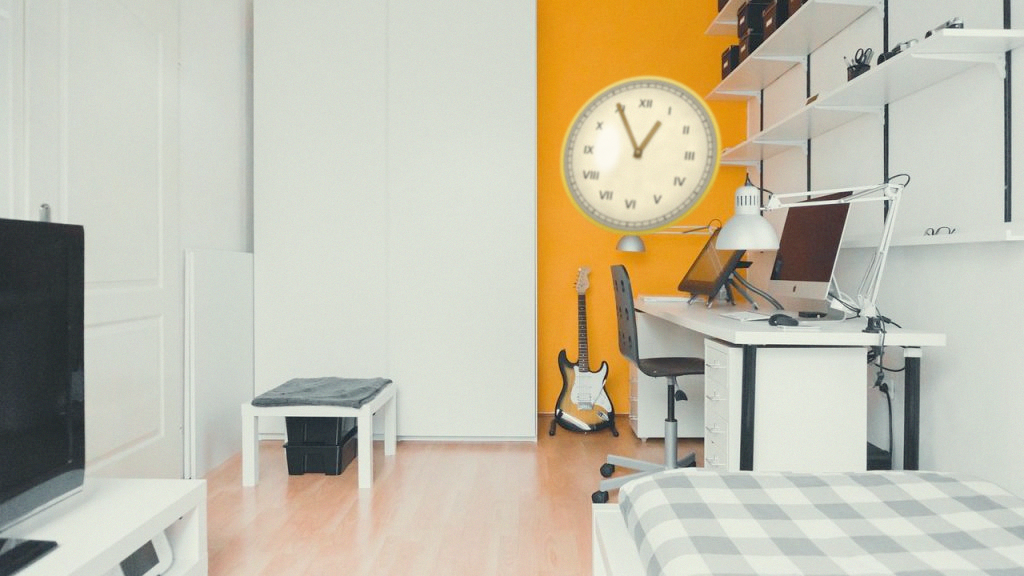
12:55
